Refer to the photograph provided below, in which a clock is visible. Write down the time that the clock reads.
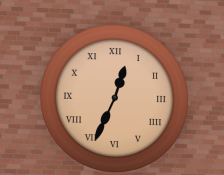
12:34
